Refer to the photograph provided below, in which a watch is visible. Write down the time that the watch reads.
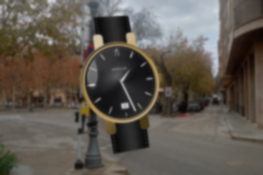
1:27
